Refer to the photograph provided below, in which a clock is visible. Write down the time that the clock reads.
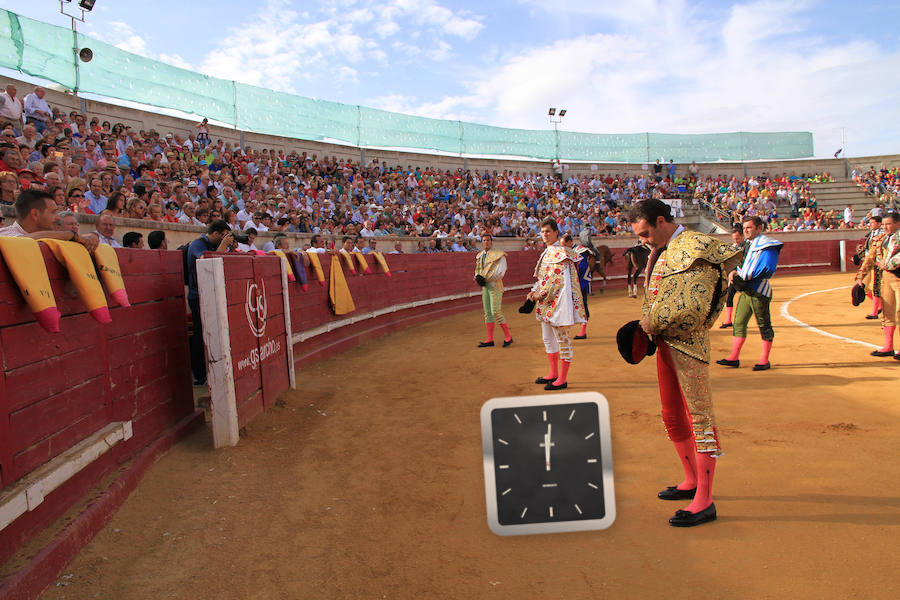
12:01
